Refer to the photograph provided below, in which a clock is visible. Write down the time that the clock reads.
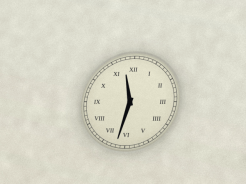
11:32
